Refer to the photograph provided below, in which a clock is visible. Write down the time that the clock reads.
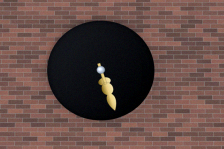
5:27
